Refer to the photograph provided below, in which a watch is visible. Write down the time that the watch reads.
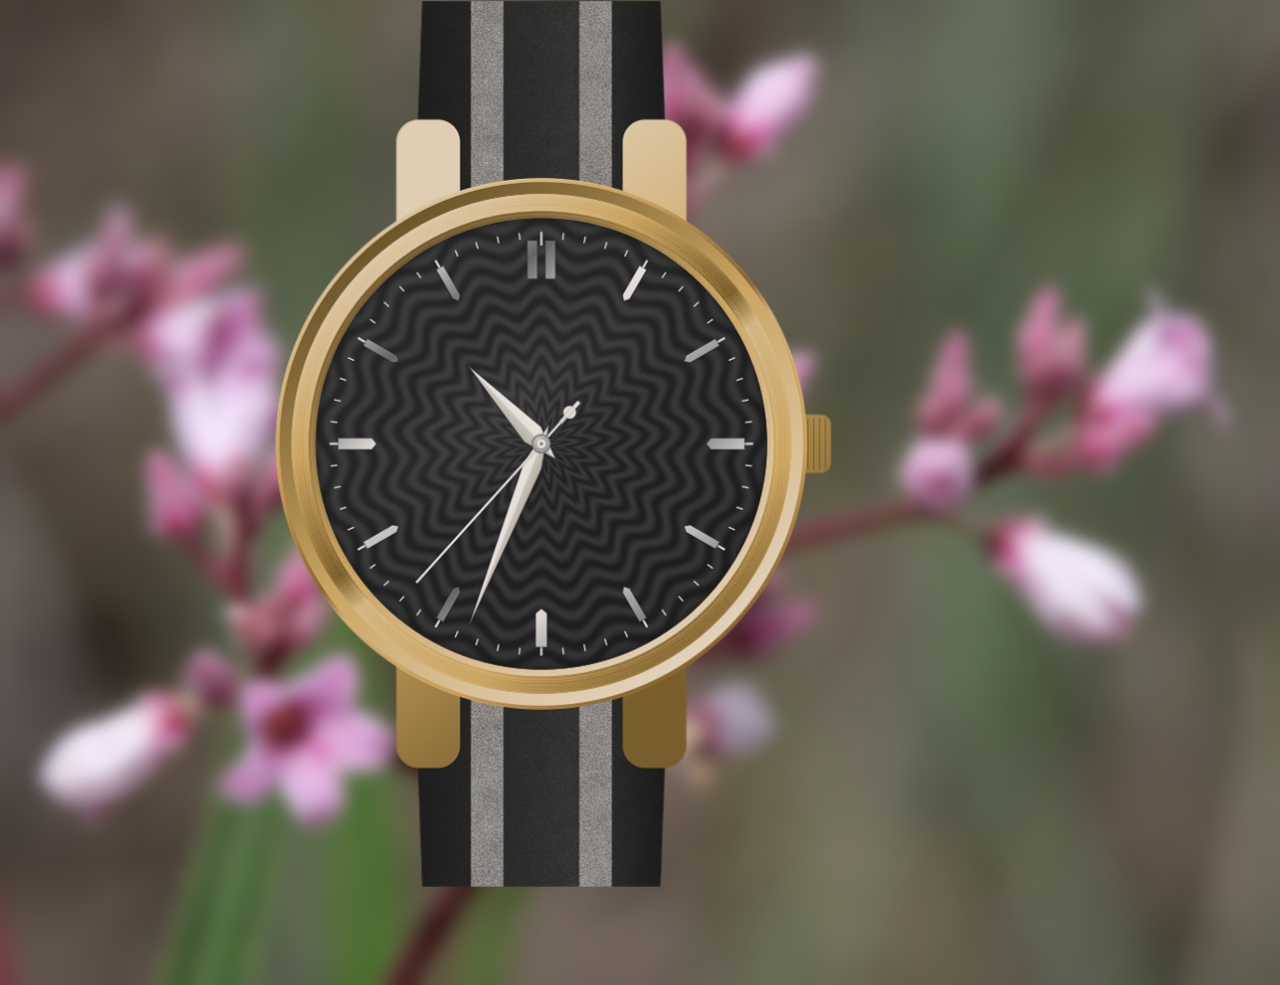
10:33:37
